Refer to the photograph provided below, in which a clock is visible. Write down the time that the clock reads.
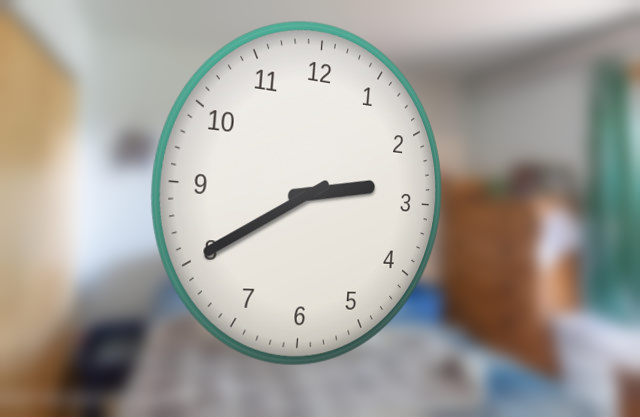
2:40
